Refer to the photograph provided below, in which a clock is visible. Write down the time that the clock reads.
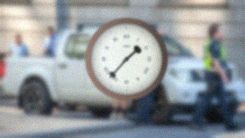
1:37
